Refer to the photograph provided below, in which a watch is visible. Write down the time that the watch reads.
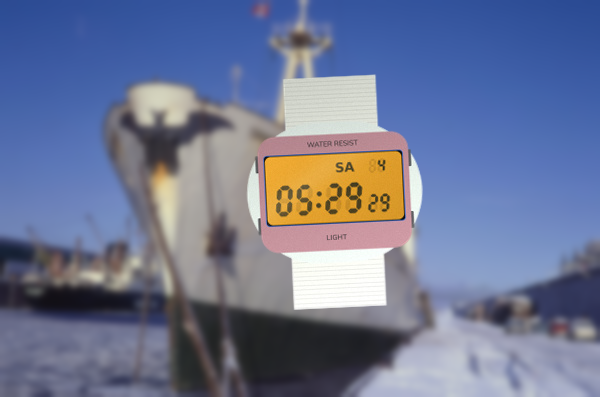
5:29:29
